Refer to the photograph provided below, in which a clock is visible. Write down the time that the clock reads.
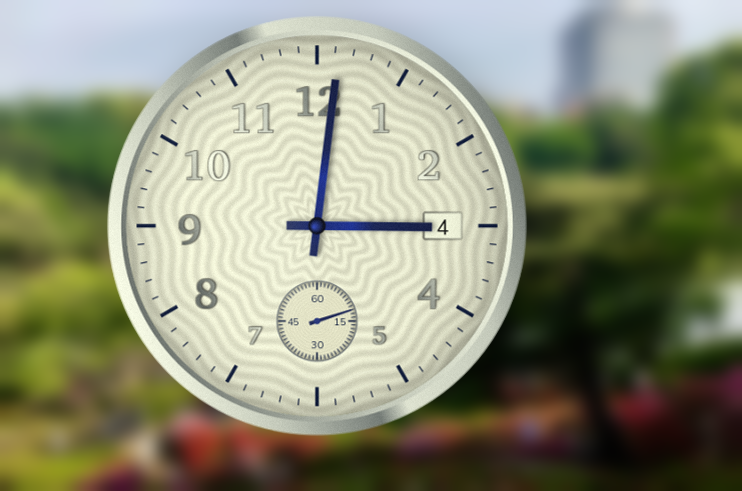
3:01:12
